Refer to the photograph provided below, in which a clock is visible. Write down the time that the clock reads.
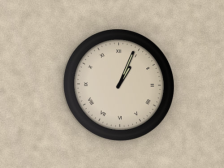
1:04
